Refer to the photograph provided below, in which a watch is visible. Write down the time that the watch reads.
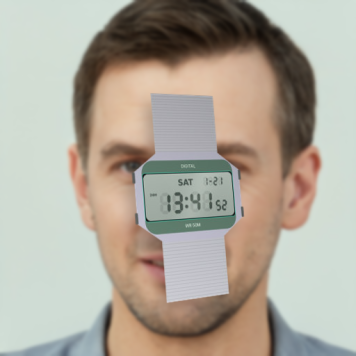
13:41:52
